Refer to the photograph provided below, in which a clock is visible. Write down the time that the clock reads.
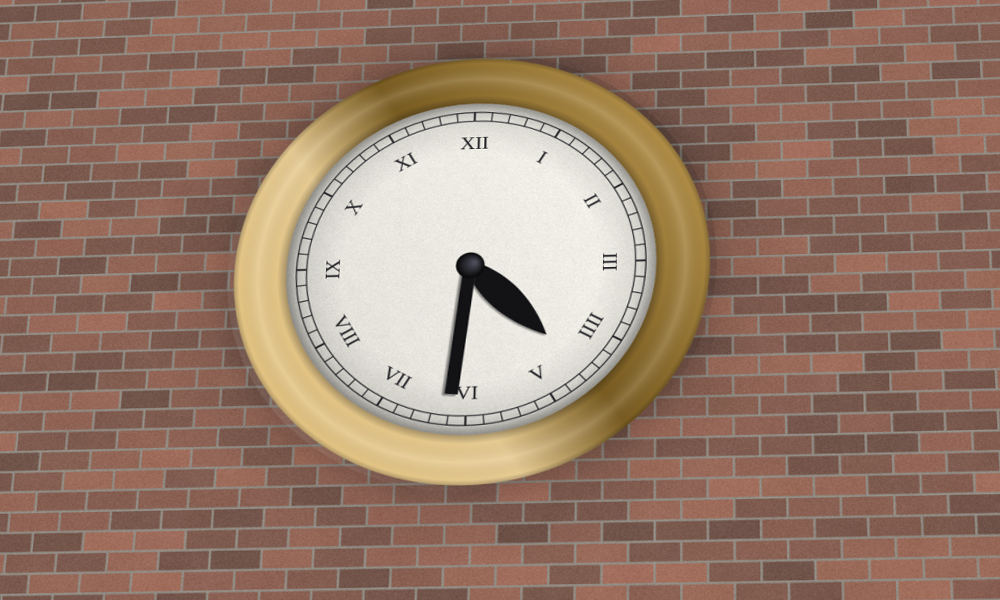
4:31
